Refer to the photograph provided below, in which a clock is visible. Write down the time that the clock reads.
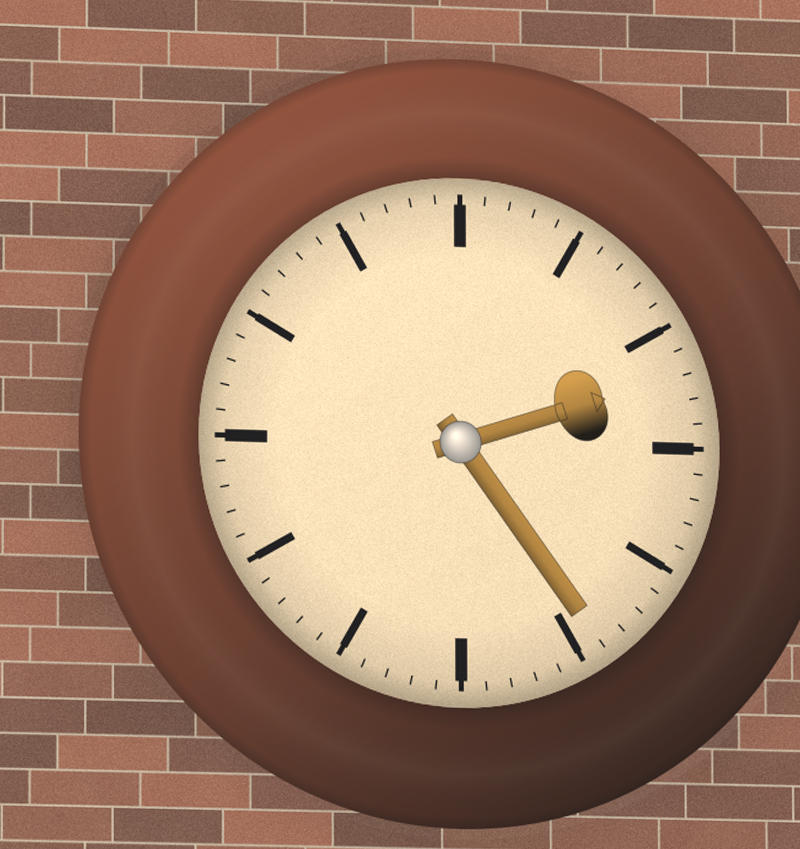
2:24
